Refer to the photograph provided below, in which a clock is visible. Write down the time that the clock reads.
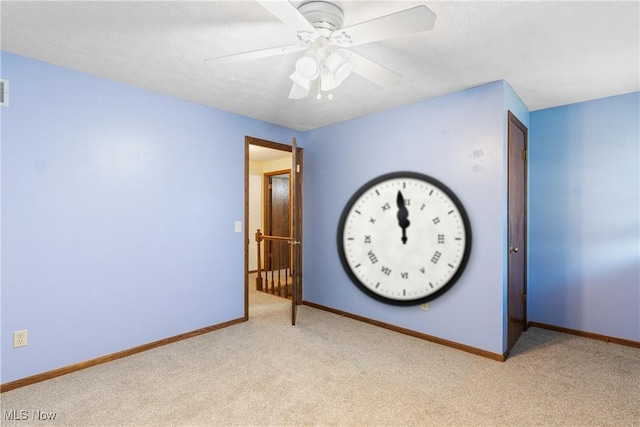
11:59
